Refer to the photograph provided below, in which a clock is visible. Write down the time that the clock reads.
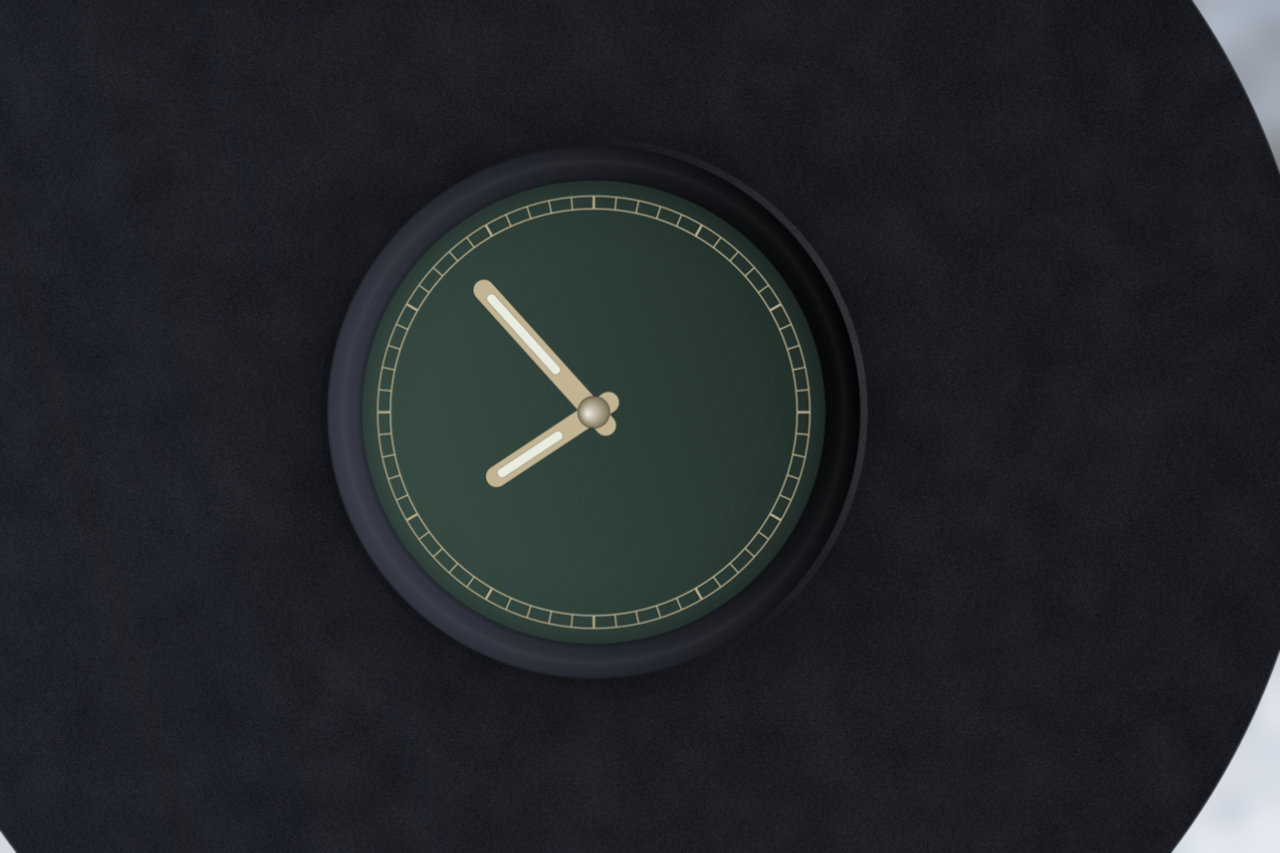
7:53
